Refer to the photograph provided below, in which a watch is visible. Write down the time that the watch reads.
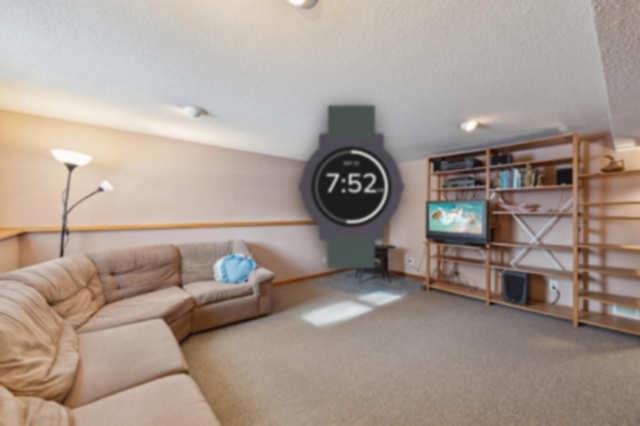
7:52
